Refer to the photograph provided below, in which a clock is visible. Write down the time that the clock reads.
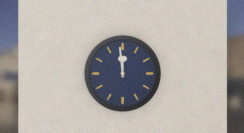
11:59
